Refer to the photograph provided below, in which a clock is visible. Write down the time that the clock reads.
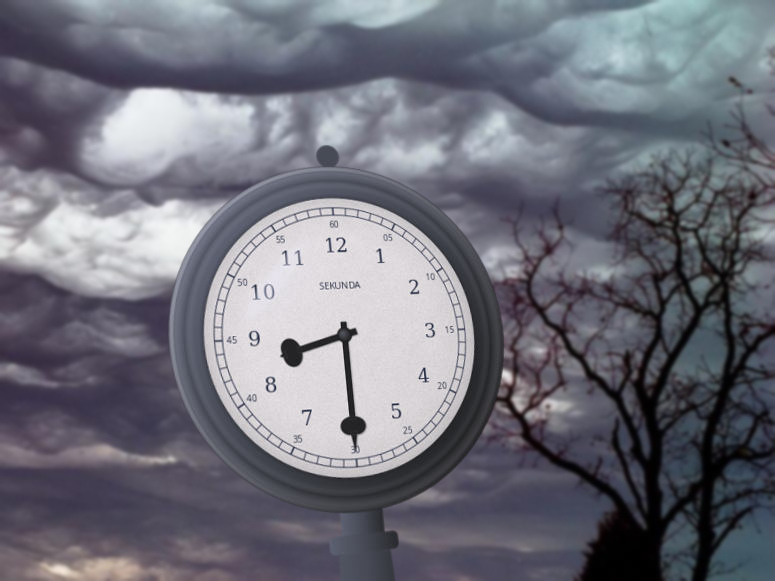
8:30
